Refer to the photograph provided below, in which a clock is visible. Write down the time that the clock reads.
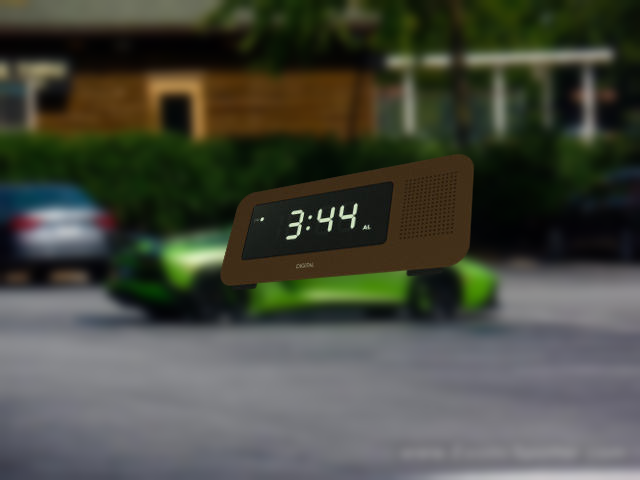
3:44
